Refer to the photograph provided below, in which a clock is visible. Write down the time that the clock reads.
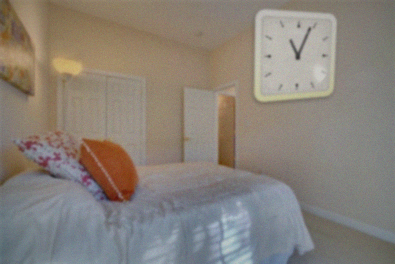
11:04
